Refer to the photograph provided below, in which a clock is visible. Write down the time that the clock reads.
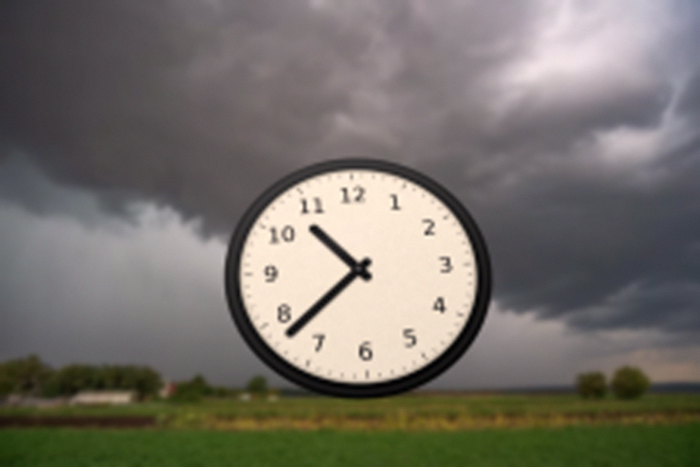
10:38
